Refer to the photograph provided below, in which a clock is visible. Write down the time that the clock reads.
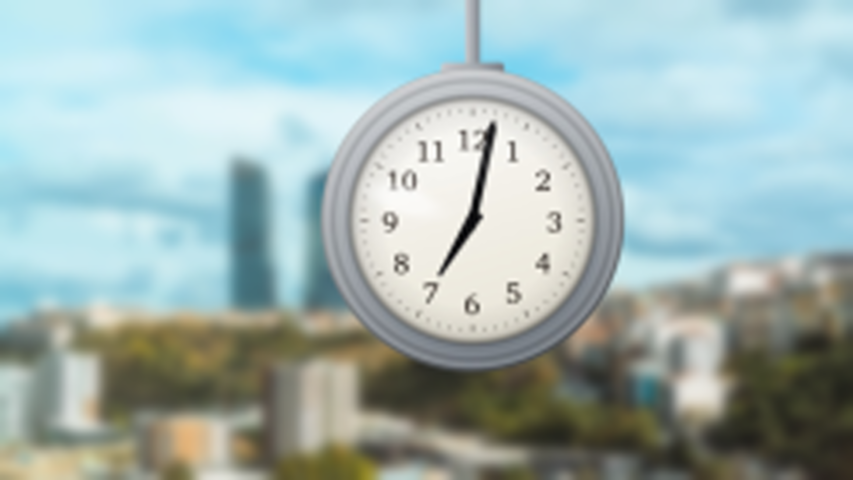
7:02
